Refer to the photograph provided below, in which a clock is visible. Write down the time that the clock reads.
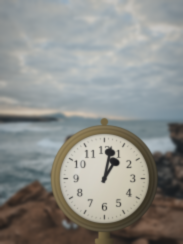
1:02
